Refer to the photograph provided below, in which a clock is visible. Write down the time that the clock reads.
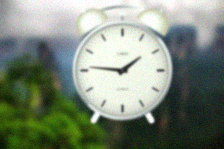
1:46
